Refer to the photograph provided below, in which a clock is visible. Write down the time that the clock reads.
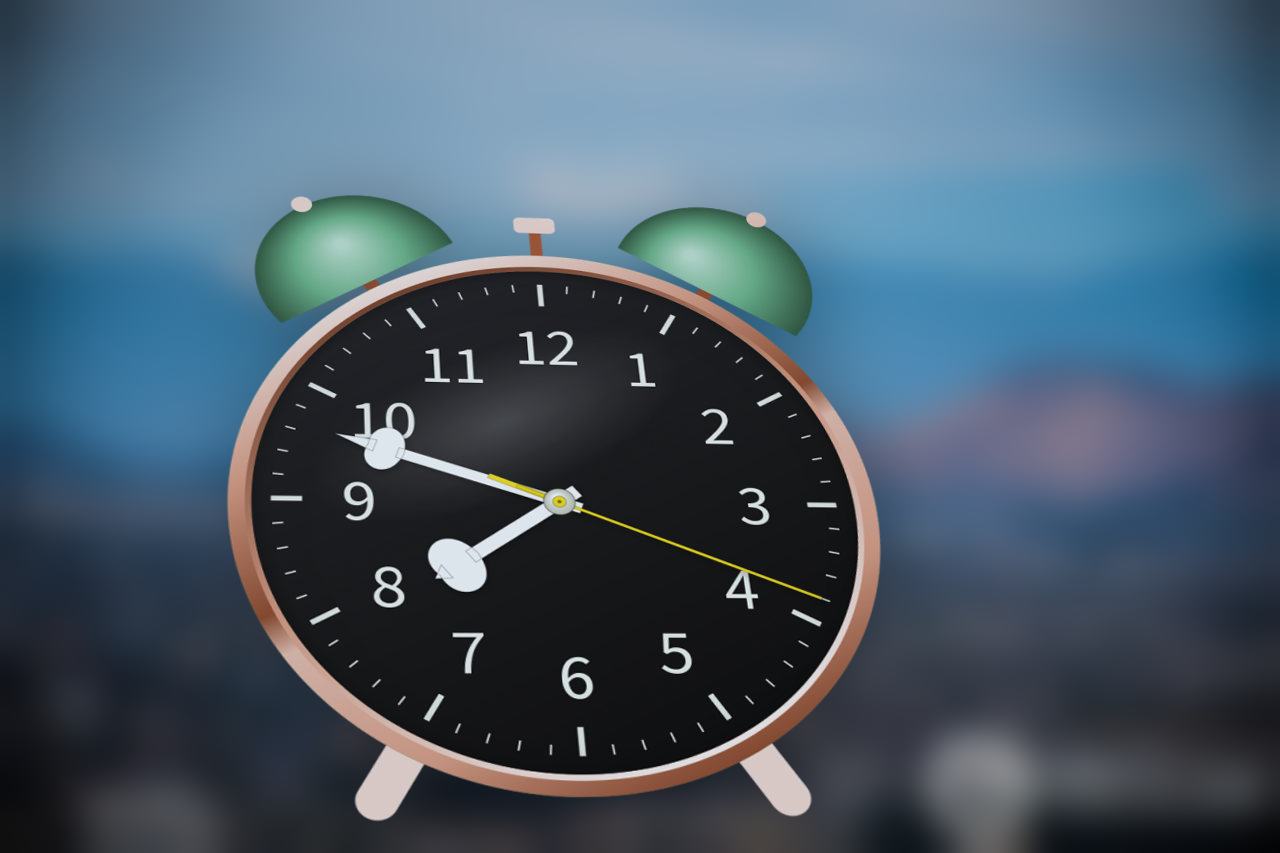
7:48:19
